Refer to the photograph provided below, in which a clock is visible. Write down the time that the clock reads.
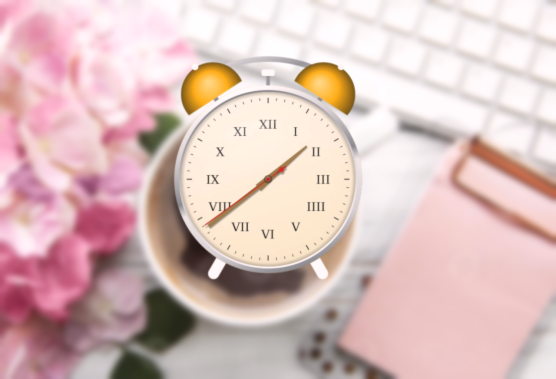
1:38:39
